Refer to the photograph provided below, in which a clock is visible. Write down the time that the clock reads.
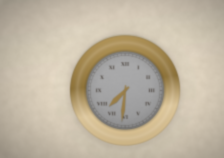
7:31
